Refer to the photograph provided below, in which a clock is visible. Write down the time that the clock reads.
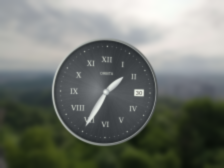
1:35
